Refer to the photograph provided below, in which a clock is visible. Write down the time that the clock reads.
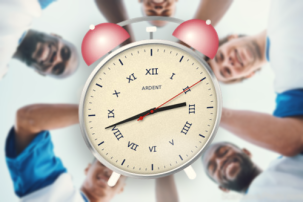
2:42:10
